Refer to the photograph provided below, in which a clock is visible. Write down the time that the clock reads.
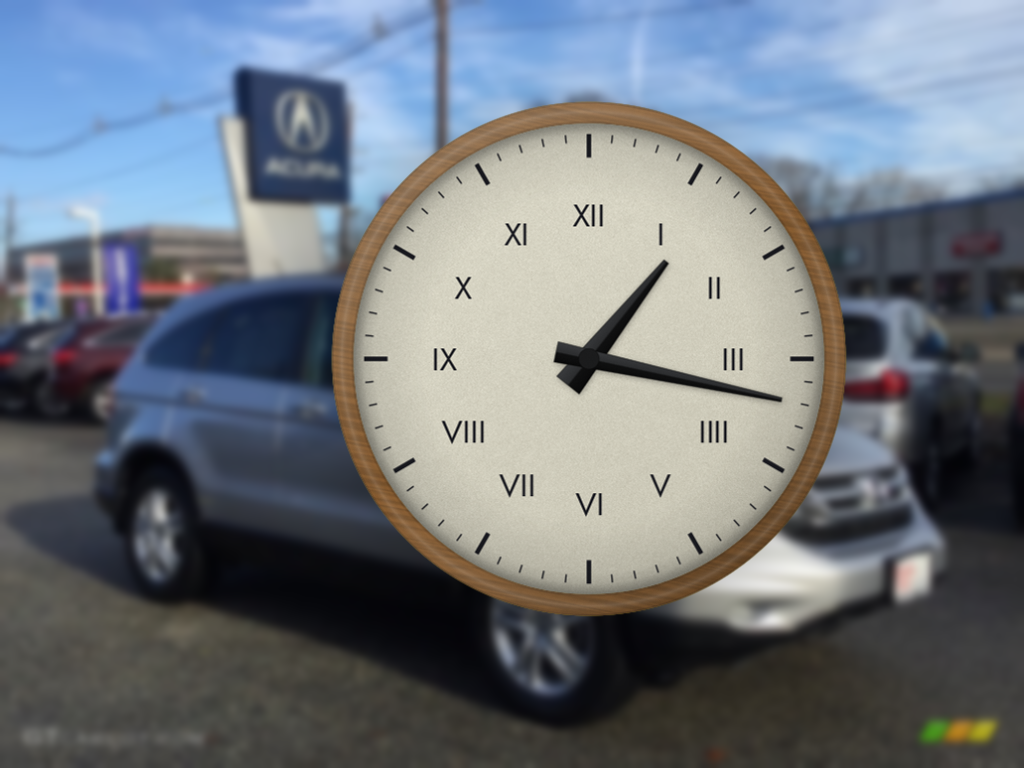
1:17
